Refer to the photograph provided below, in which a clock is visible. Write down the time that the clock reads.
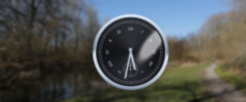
5:32
